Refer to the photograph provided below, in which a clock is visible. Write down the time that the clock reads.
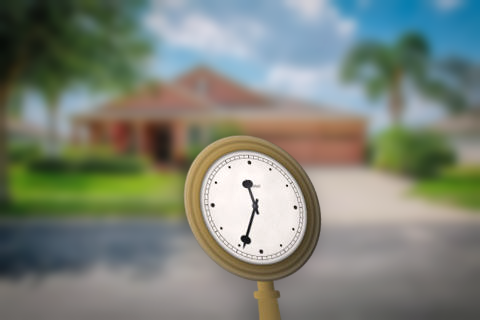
11:34
